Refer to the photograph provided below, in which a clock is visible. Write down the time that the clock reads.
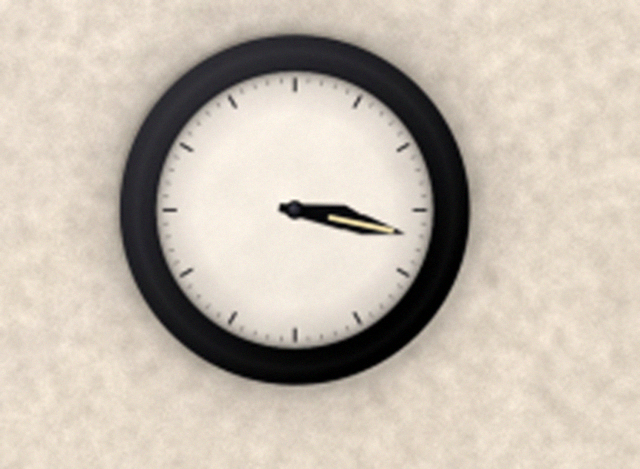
3:17
